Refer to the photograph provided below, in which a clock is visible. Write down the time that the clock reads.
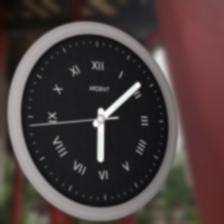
6:08:44
